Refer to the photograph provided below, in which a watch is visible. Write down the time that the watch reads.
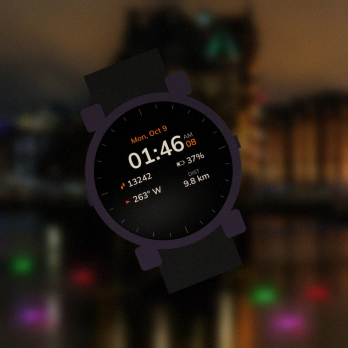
1:46:08
